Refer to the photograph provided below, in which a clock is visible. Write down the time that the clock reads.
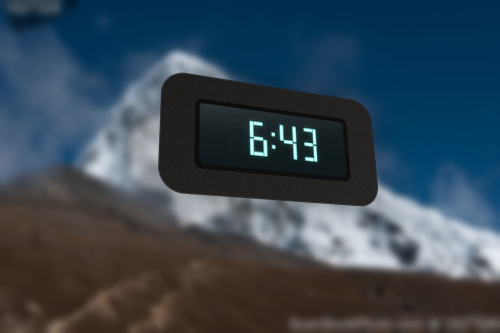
6:43
